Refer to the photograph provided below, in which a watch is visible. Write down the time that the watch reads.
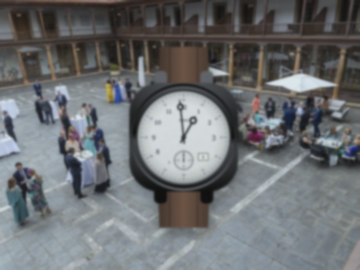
12:59
